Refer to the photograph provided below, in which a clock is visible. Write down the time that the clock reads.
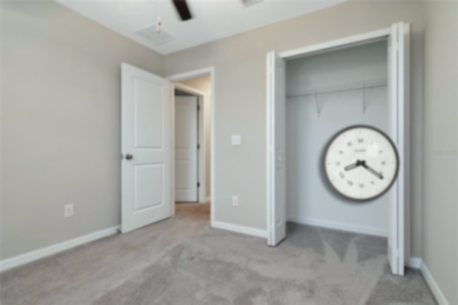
8:21
